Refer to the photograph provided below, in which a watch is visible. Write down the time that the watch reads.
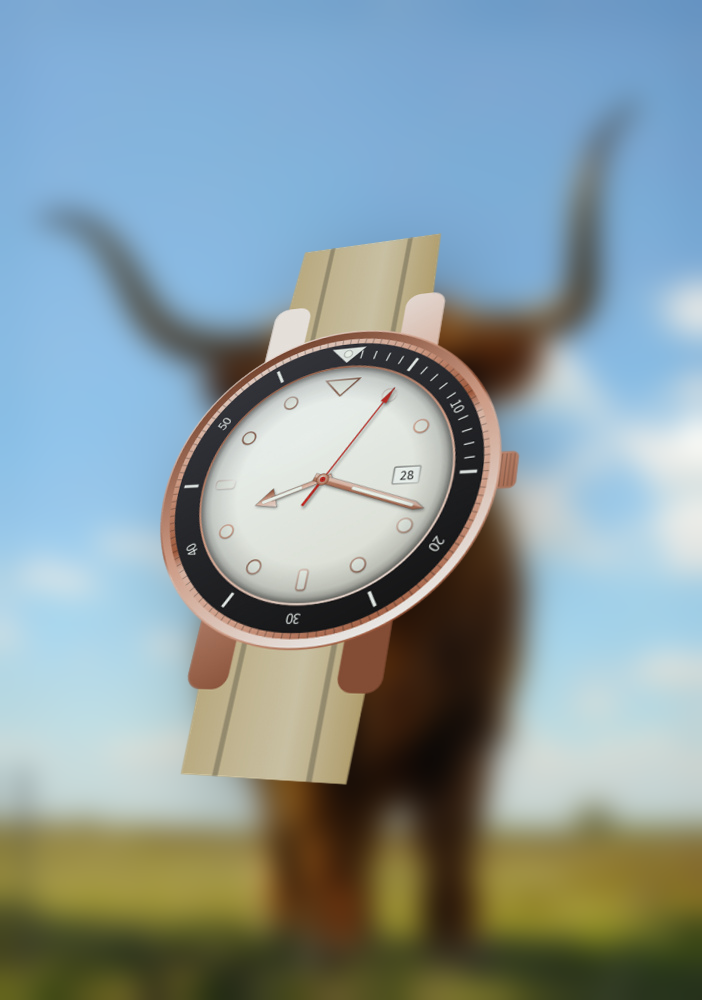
8:18:05
